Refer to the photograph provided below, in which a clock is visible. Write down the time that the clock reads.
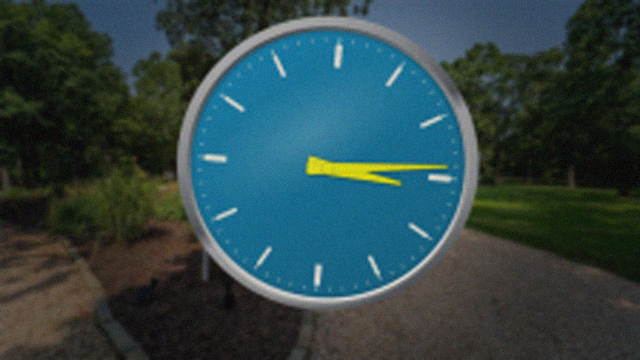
3:14
